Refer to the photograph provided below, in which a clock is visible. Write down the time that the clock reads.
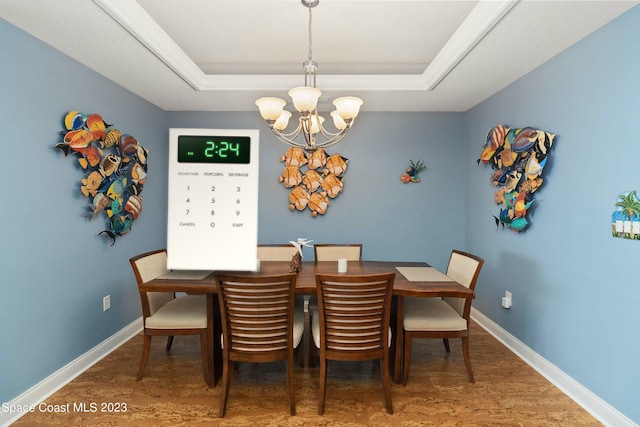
2:24
